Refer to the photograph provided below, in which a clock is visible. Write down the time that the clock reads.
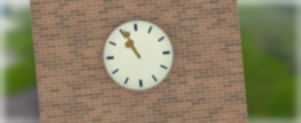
10:56
